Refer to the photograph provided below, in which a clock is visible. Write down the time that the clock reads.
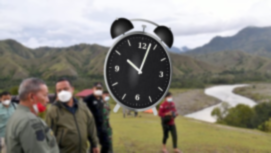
10:03
